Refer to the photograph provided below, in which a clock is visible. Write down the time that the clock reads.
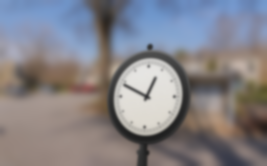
12:49
